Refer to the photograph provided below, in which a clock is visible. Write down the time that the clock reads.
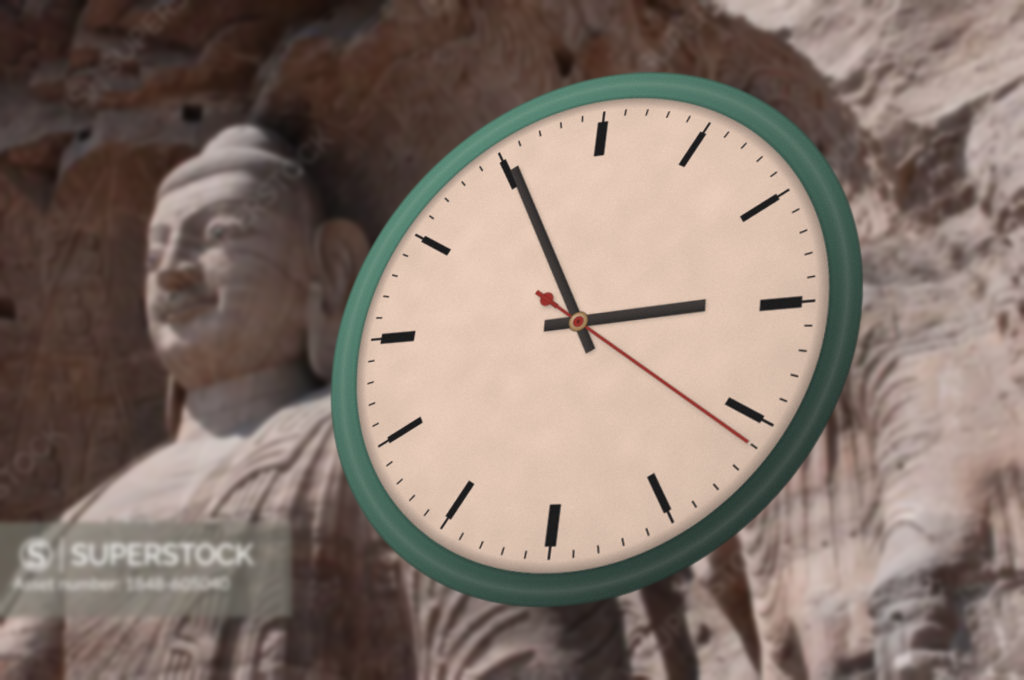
2:55:21
